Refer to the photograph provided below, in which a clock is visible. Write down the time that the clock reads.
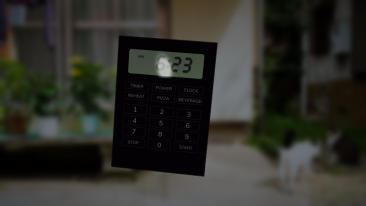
6:23
